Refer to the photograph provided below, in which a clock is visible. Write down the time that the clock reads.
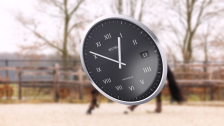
12:51
